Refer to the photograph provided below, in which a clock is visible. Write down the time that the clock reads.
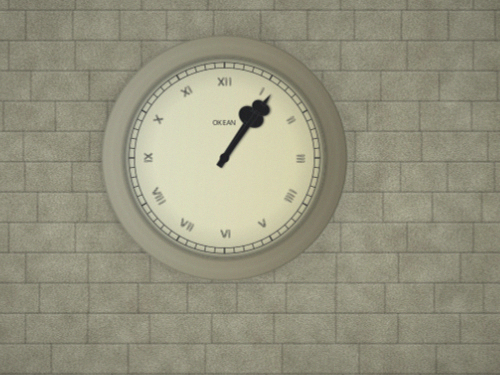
1:06
